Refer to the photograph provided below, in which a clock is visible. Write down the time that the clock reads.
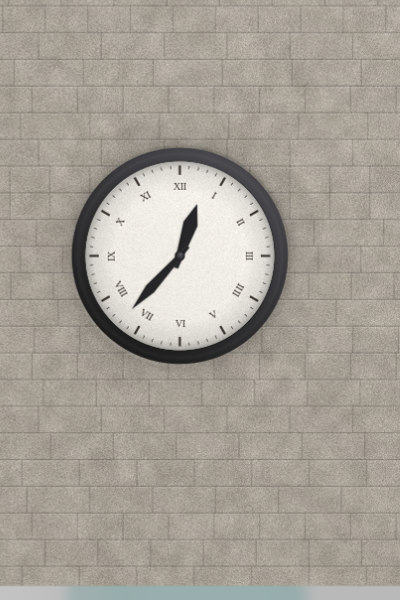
12:37
